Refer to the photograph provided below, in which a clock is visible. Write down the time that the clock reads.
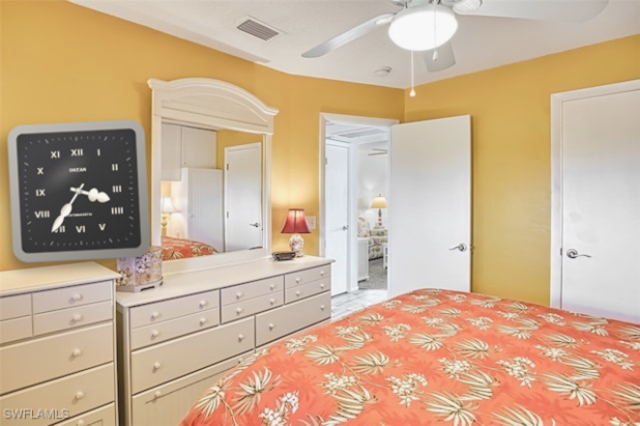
3:36
